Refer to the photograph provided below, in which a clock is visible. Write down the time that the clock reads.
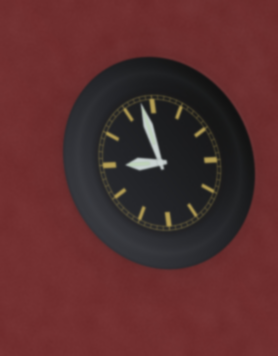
8:58
